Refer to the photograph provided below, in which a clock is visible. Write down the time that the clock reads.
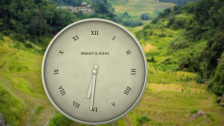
6:31
